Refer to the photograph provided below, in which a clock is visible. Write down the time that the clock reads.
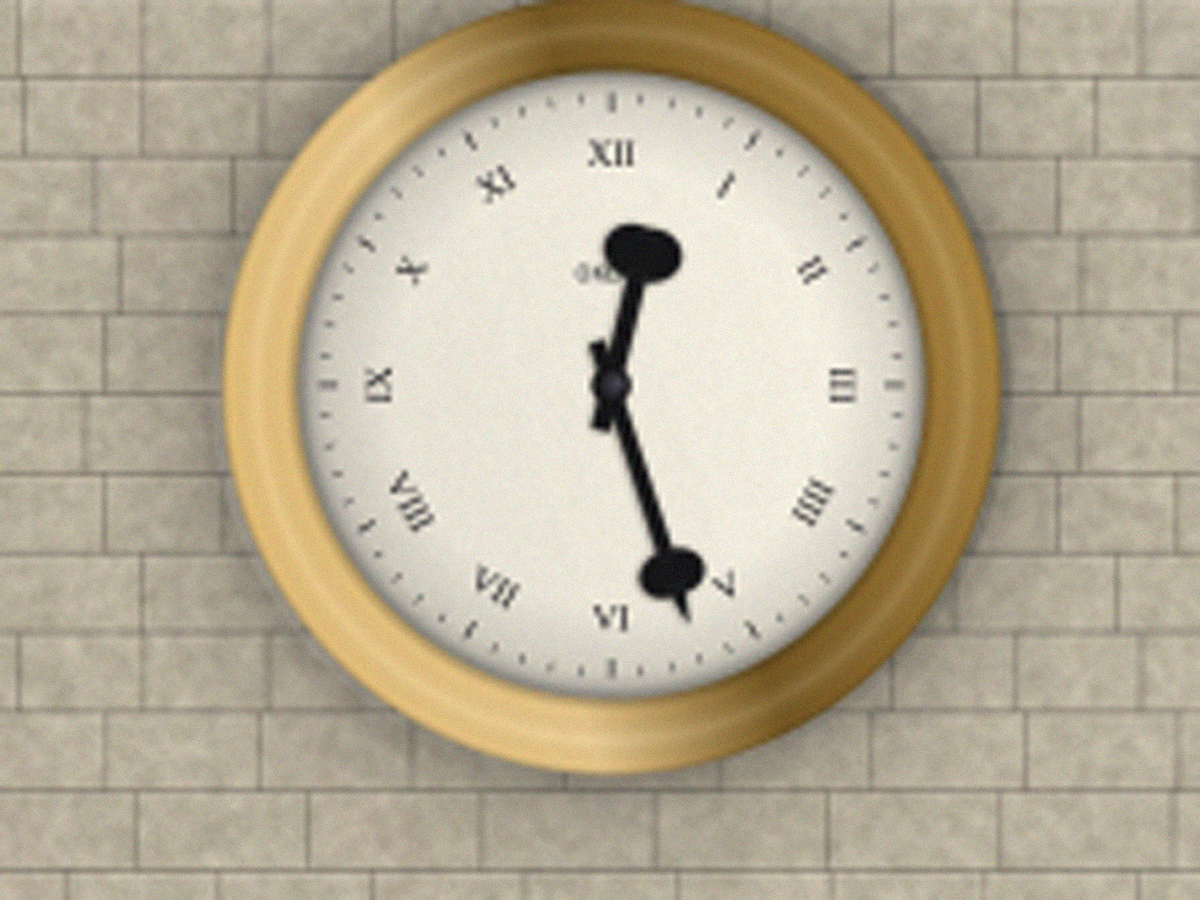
12:27
